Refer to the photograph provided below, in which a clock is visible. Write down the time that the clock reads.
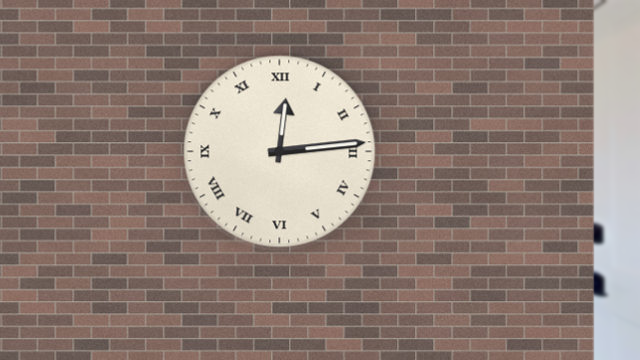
12:14
